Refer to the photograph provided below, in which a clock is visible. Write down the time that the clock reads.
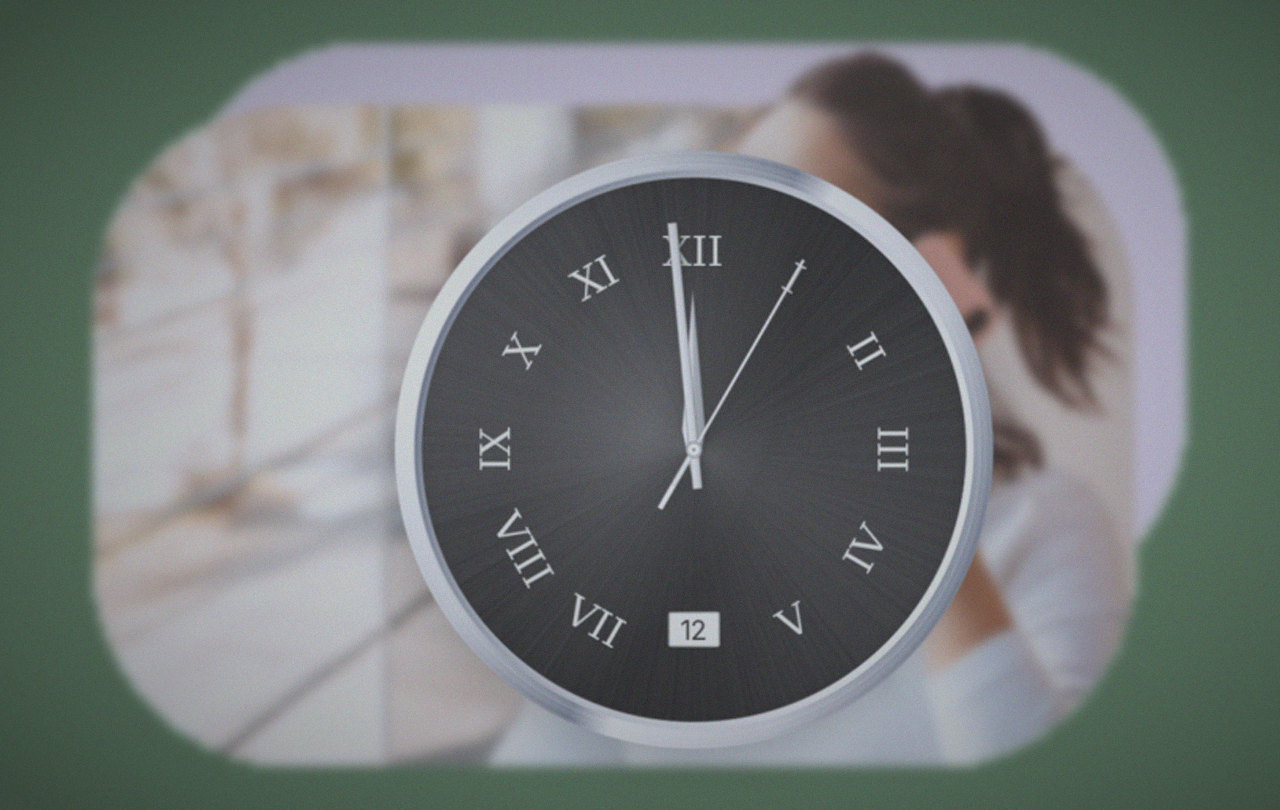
11:59:05
